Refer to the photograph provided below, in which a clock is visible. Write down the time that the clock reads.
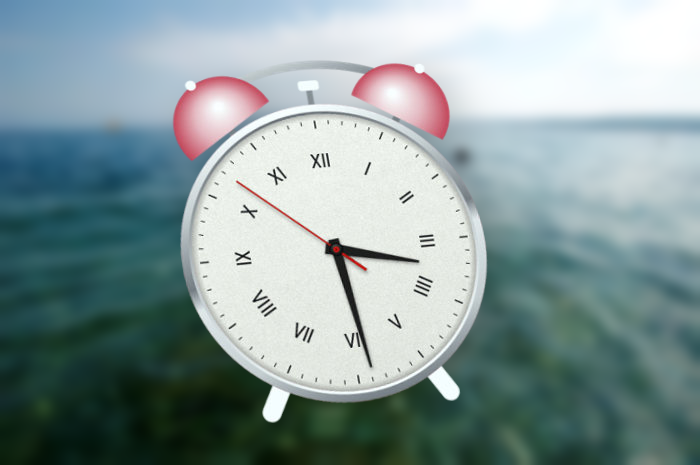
3:28:52
